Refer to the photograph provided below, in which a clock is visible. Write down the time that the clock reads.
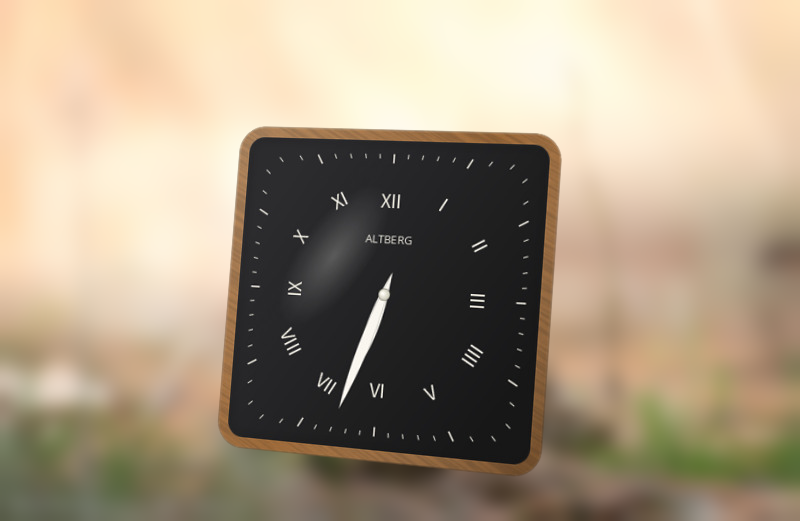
6:33
